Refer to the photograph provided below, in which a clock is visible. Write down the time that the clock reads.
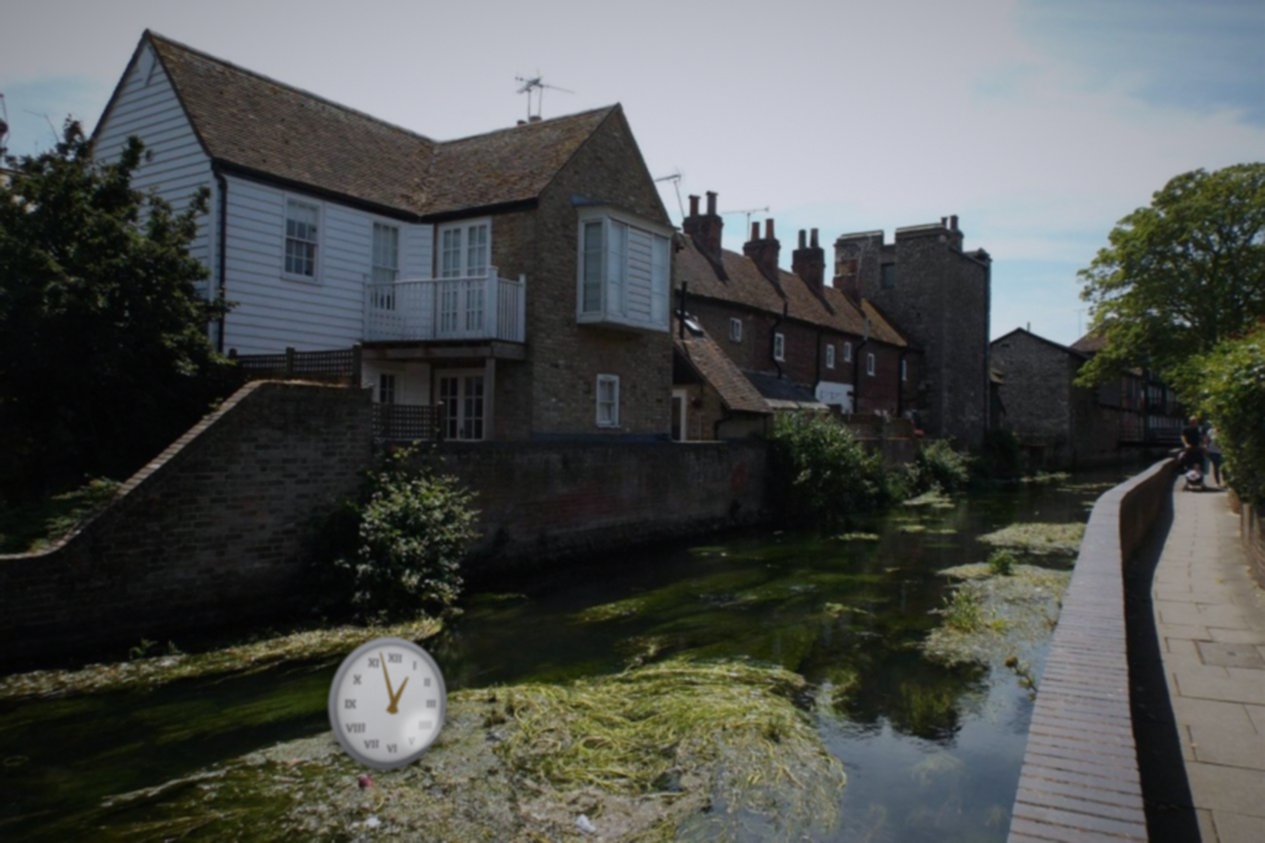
12:57
